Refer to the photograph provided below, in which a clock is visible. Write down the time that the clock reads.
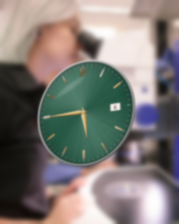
5:45
